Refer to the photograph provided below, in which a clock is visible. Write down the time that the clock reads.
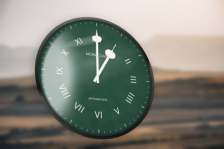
1:00
